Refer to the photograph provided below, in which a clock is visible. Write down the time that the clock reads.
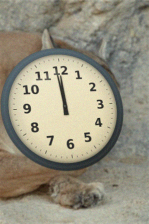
11:59
